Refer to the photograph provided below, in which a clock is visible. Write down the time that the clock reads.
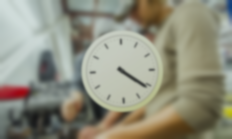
4:21
